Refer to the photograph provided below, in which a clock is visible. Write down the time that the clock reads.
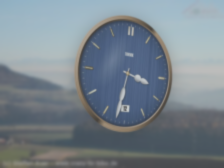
3:32
